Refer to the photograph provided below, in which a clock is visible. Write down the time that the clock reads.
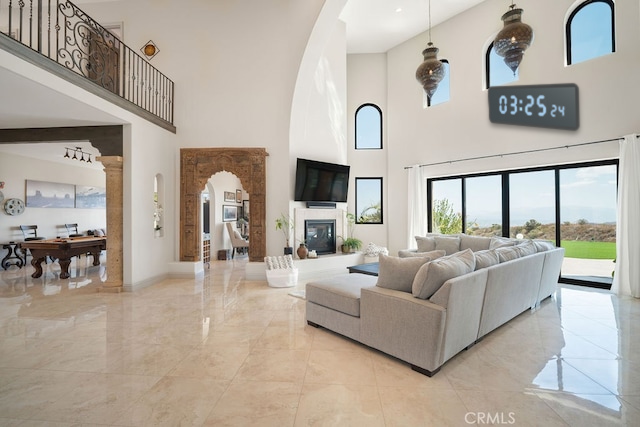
3:25:24
